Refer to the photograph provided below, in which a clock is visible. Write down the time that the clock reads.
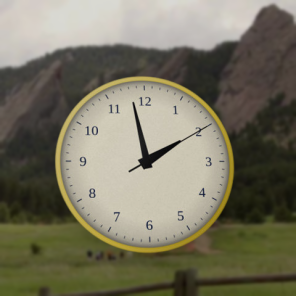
1:58:10
